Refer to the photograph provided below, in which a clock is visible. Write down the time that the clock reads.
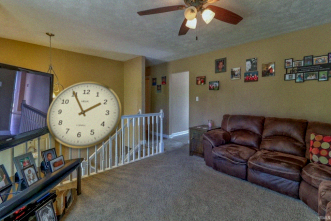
1:55
